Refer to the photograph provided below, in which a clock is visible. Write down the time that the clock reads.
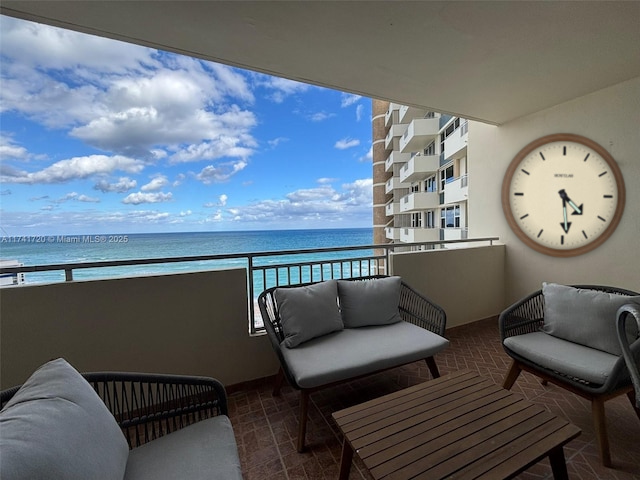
4:29
